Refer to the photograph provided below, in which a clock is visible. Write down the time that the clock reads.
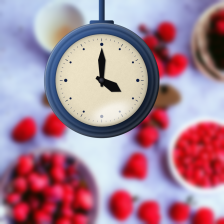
4:00
